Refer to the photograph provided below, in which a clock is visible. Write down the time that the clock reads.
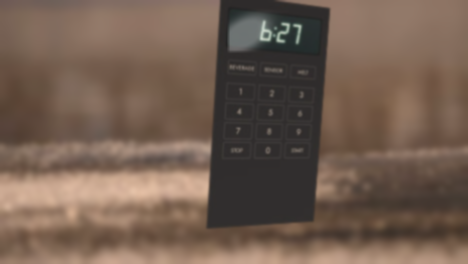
6:27
